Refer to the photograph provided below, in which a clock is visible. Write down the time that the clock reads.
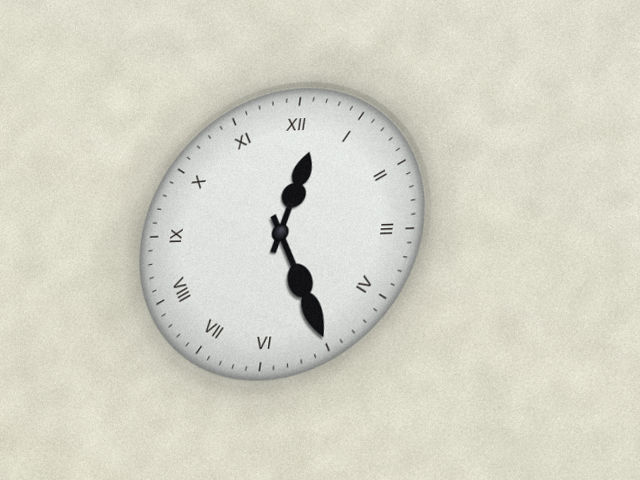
12:25
